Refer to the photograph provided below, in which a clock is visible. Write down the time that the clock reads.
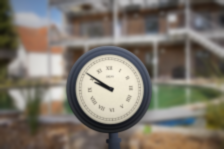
9:51
